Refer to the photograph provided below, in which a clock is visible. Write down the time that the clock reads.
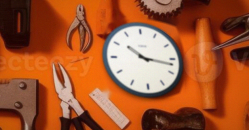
10:17
